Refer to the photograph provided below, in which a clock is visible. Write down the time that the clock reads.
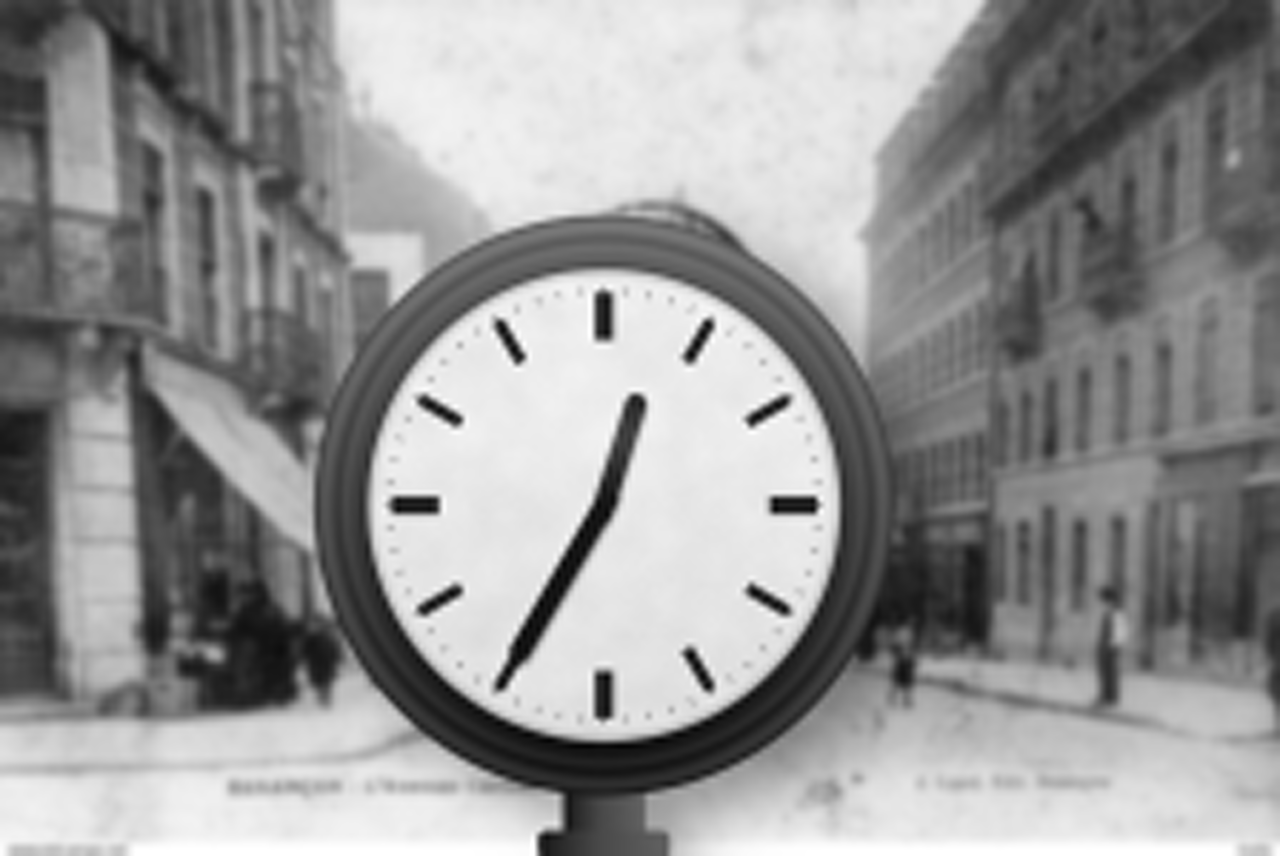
12:35
